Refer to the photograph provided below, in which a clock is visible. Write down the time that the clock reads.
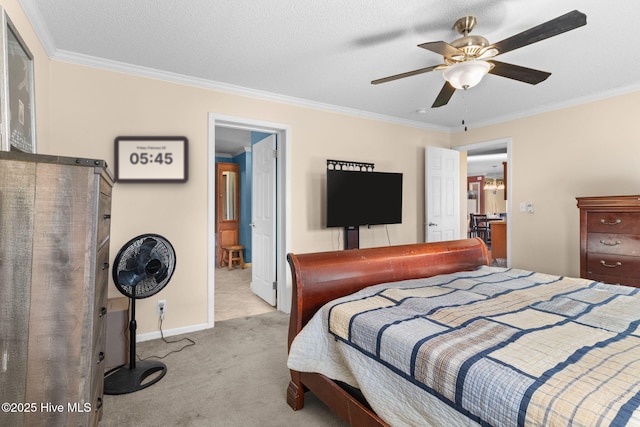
5:45
